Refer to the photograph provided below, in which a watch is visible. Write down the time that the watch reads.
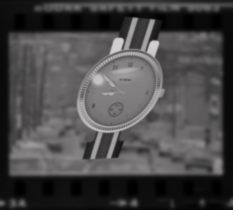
8:51
